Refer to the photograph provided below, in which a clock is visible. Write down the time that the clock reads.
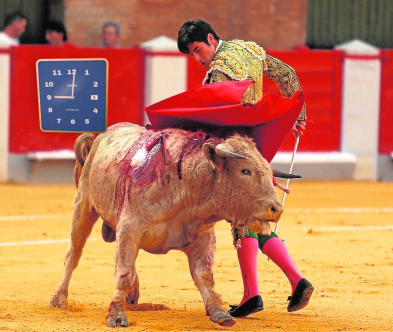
9:01
